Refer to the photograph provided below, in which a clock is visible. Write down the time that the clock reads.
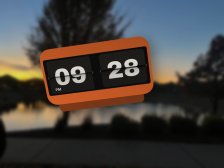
9:28
